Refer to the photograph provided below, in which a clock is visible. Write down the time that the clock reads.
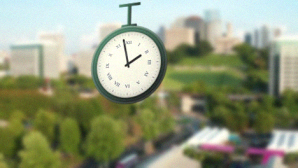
1:58
